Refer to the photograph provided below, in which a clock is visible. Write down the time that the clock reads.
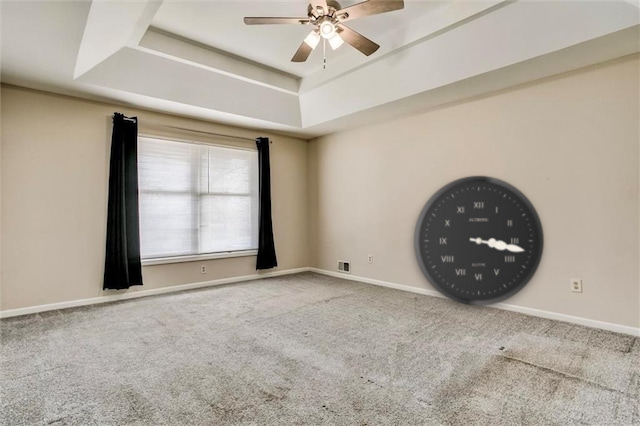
3:17
